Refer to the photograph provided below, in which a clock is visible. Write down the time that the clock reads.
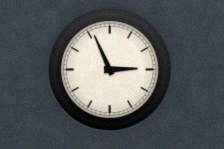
2:56
